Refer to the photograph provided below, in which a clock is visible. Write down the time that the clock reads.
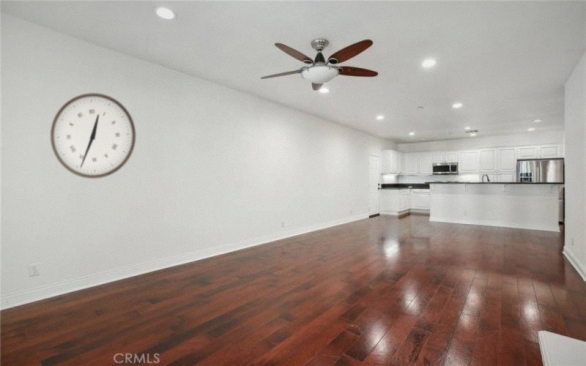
12:34
